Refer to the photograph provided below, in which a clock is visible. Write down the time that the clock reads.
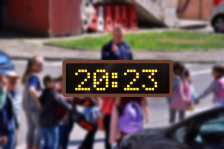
20:23
